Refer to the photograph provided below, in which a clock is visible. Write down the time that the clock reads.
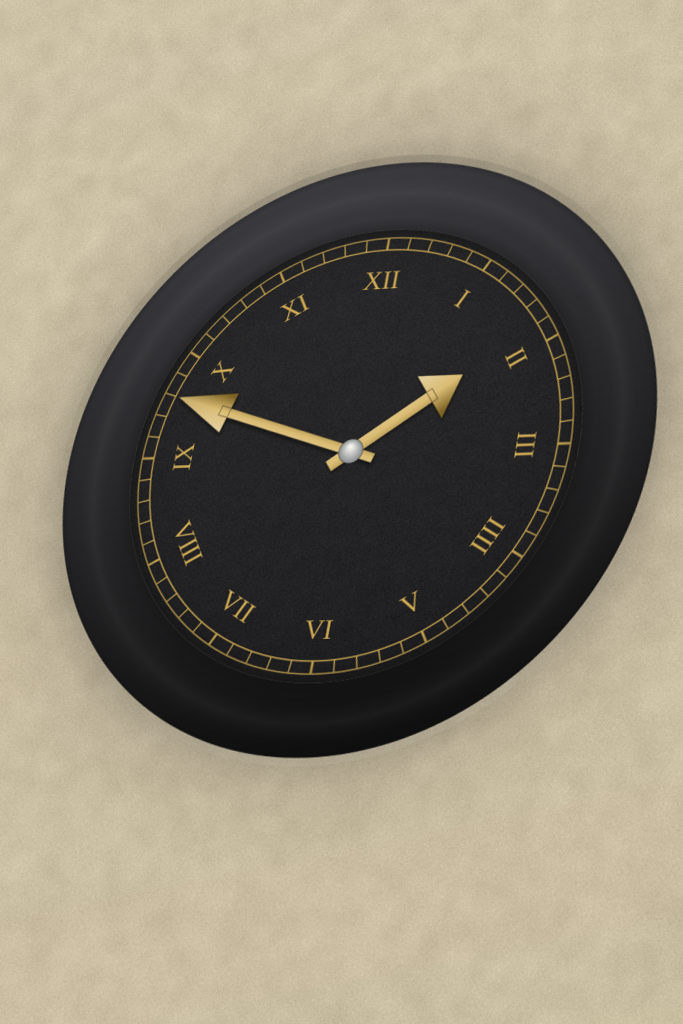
1:48
